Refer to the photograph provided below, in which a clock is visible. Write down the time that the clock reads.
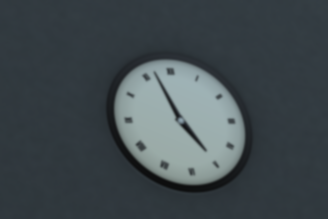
4:57
